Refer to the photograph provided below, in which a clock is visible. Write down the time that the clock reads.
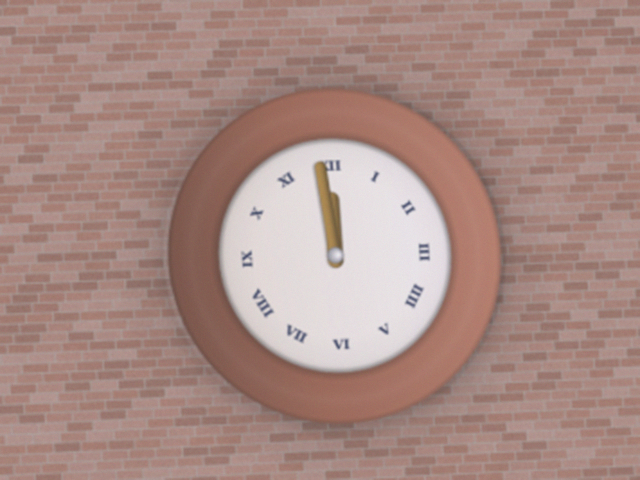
11:59
